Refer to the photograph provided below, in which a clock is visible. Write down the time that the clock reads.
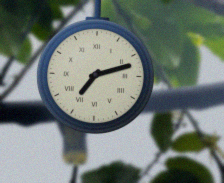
7:12
